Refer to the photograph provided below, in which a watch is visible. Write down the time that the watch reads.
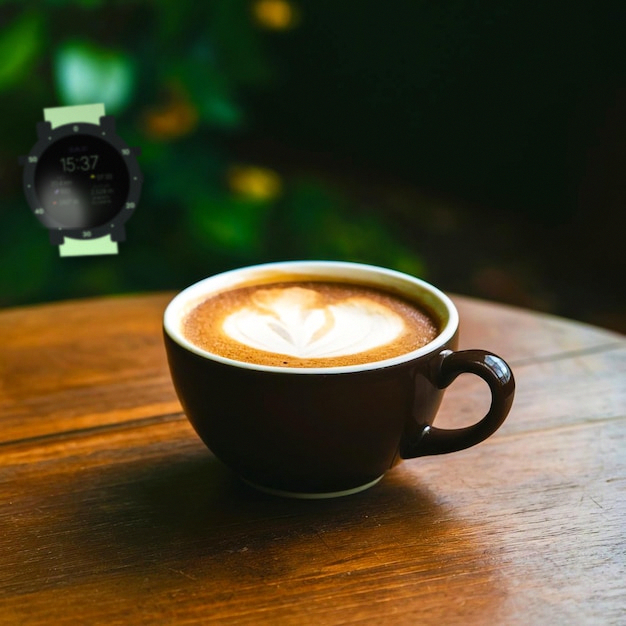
15:37
